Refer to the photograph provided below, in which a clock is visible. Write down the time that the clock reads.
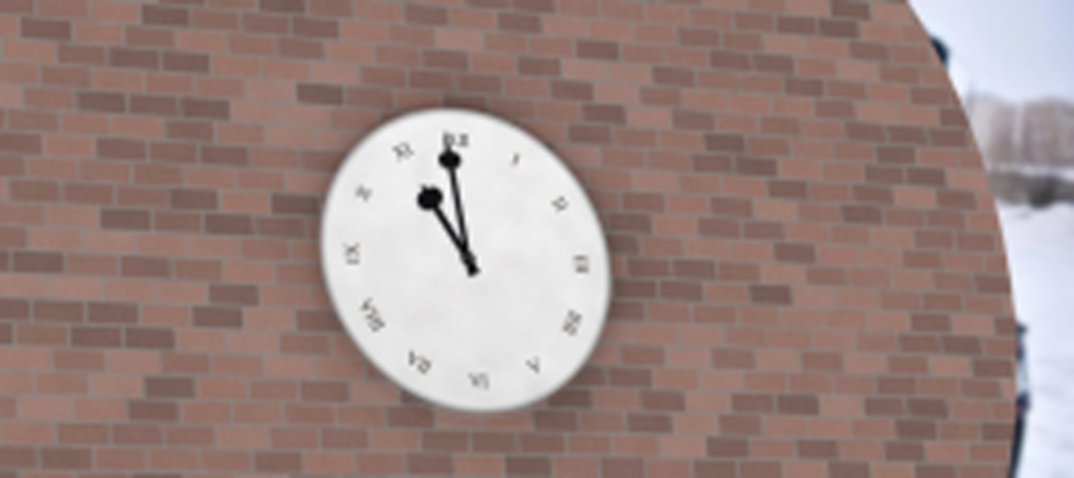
10:59
